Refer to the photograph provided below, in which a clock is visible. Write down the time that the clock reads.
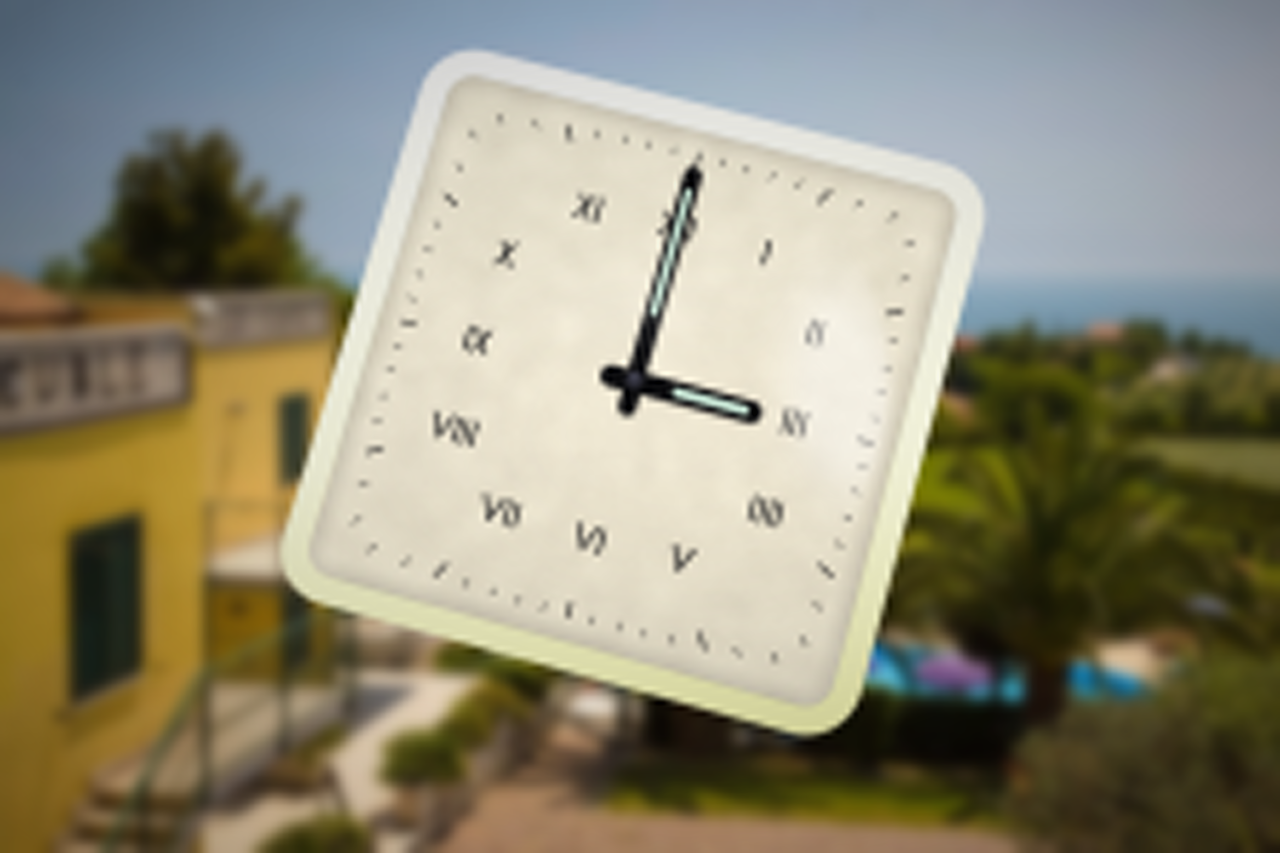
3:00
